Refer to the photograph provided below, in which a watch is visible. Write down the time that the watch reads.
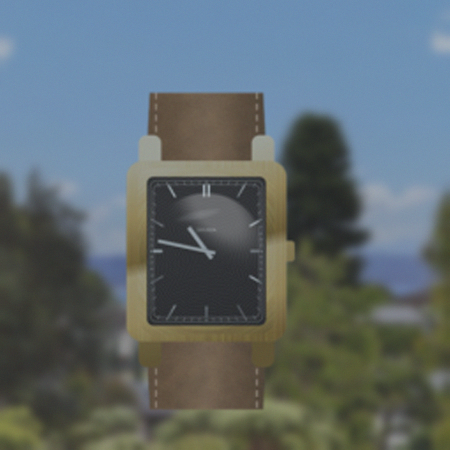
10:47
